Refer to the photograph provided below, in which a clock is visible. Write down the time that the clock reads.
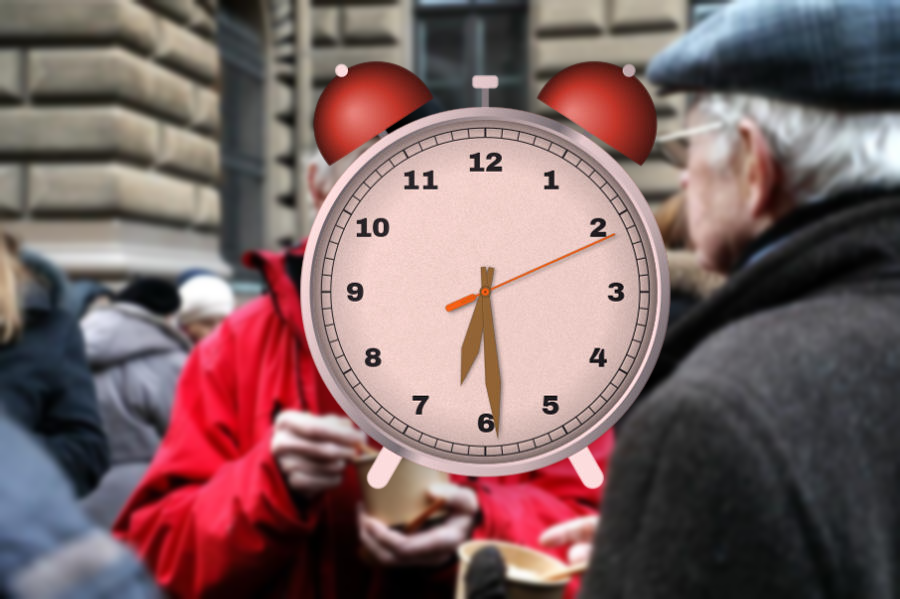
6:29:11
